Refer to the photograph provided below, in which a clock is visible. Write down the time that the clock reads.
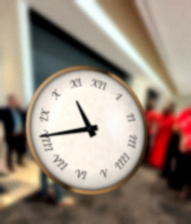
10:41
